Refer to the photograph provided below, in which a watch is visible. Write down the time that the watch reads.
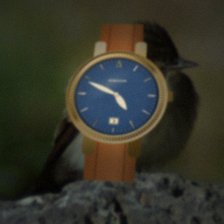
4:49
